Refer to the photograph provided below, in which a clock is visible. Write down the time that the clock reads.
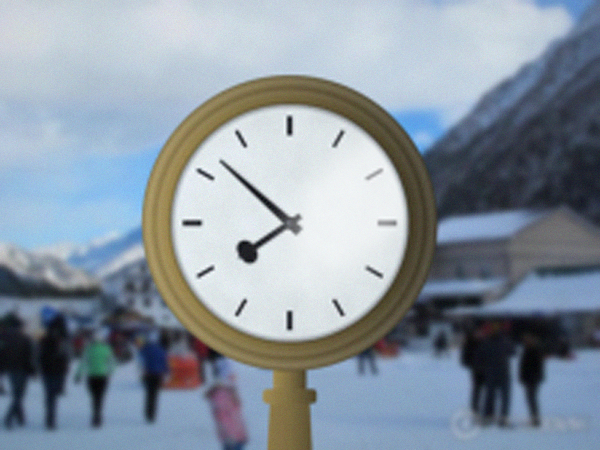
7:52
